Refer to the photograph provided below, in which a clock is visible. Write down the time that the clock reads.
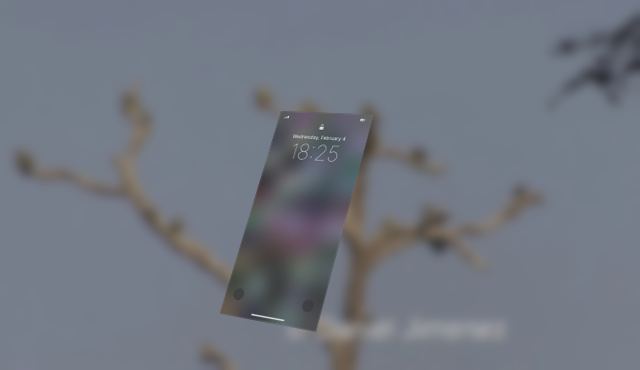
18:25
